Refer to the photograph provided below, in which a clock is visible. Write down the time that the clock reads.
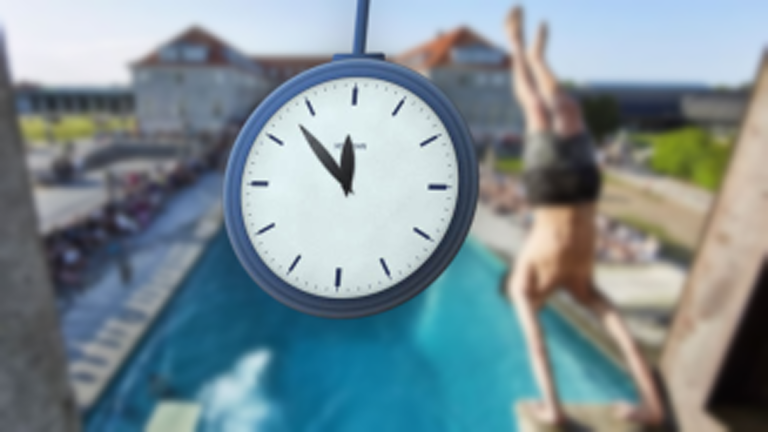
11:53
